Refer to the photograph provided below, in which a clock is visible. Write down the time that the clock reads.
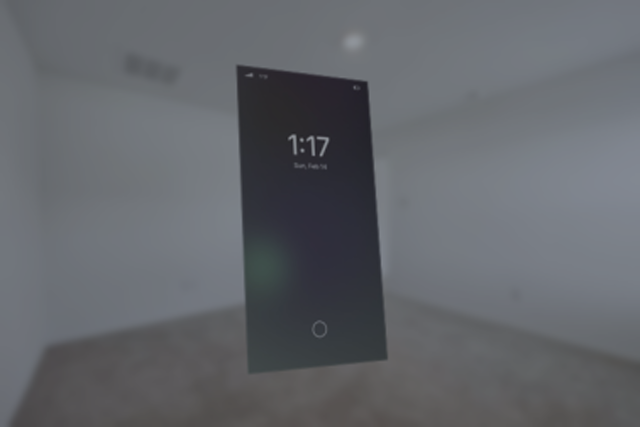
1:17
